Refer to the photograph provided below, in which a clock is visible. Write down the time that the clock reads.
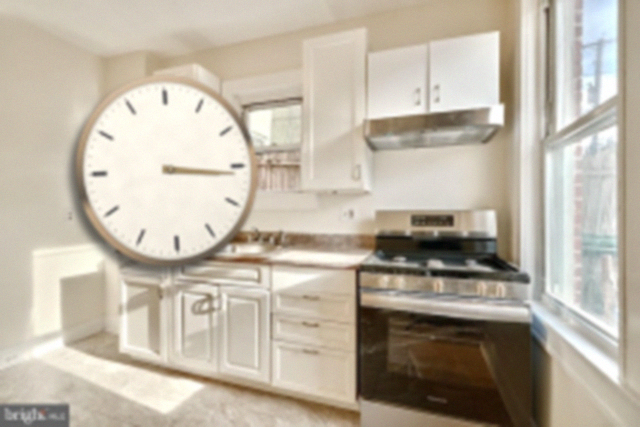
3:16
